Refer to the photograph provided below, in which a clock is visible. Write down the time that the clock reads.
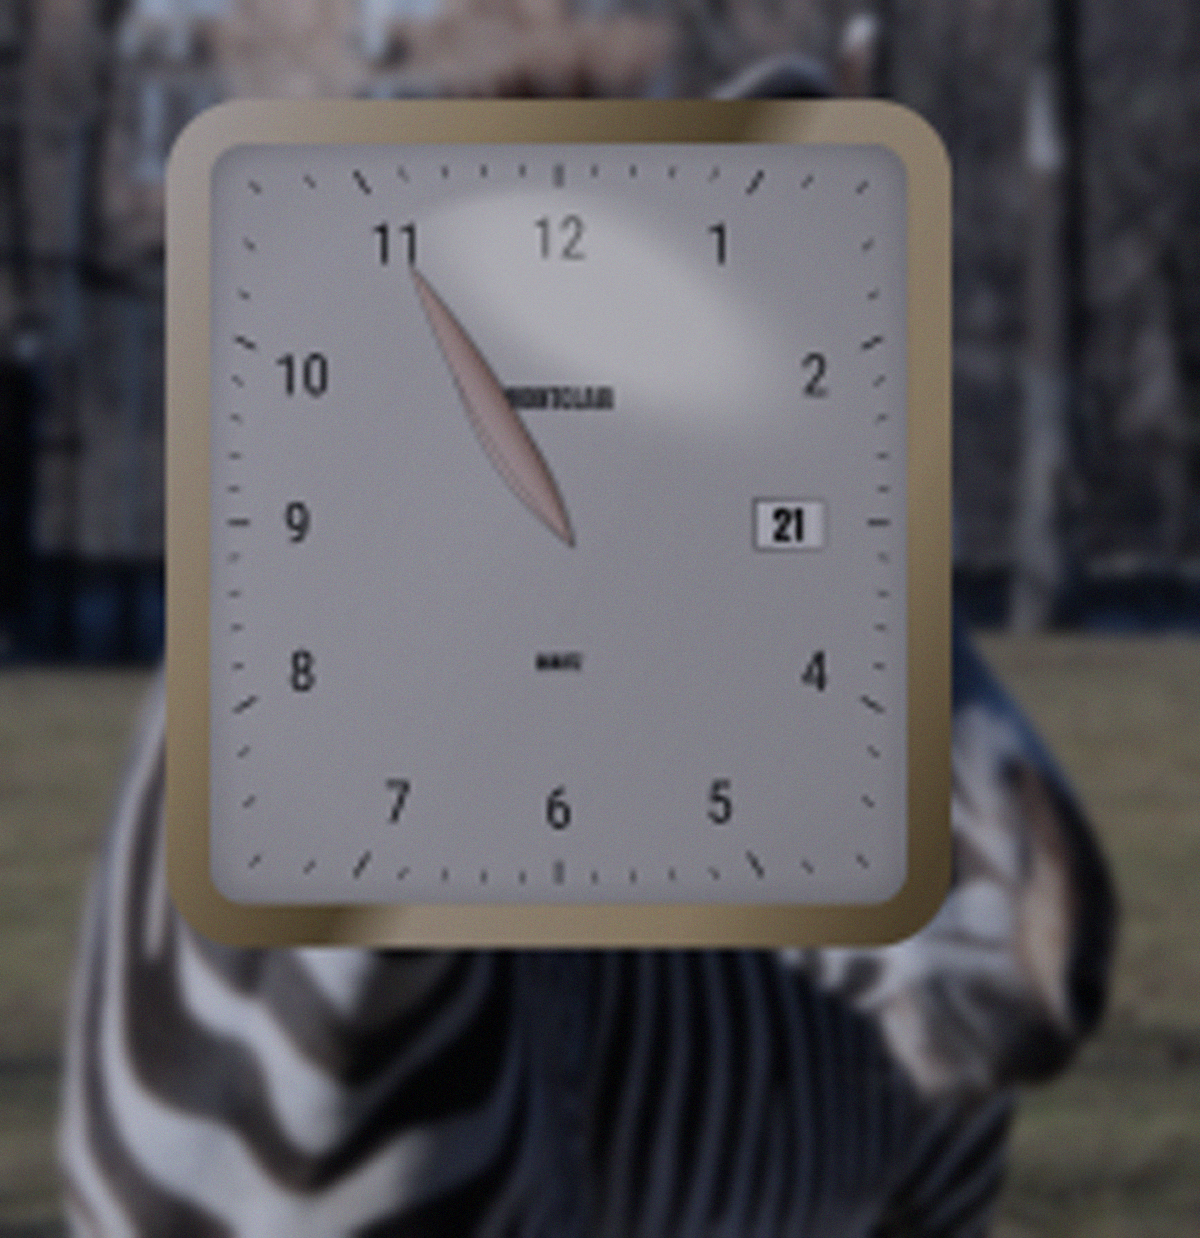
10:55
